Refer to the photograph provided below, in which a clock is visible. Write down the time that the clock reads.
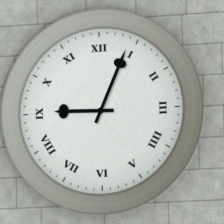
9:04
